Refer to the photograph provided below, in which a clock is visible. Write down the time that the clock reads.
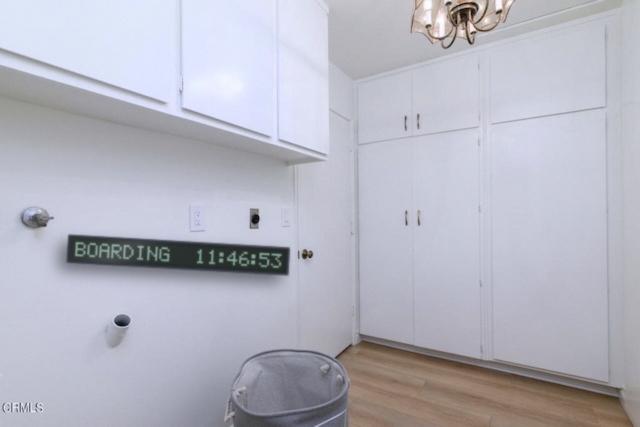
11:46:53
